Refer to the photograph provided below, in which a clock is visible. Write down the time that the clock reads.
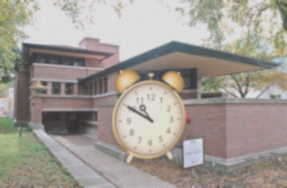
10:50
